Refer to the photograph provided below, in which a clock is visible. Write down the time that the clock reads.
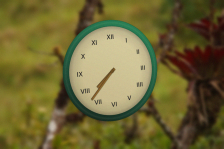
7:37
